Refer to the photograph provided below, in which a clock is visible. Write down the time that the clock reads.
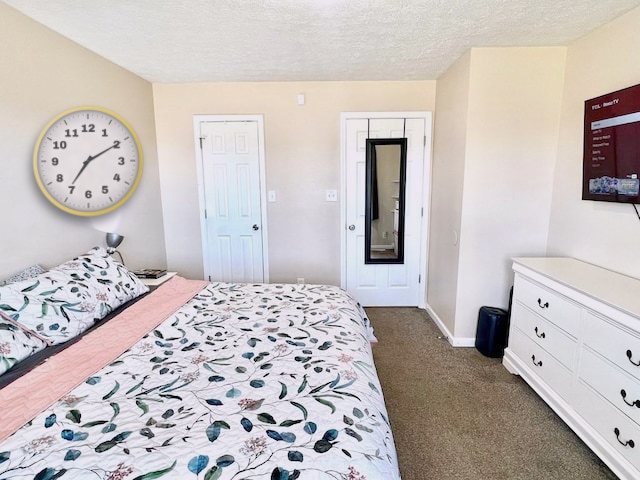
7:10
